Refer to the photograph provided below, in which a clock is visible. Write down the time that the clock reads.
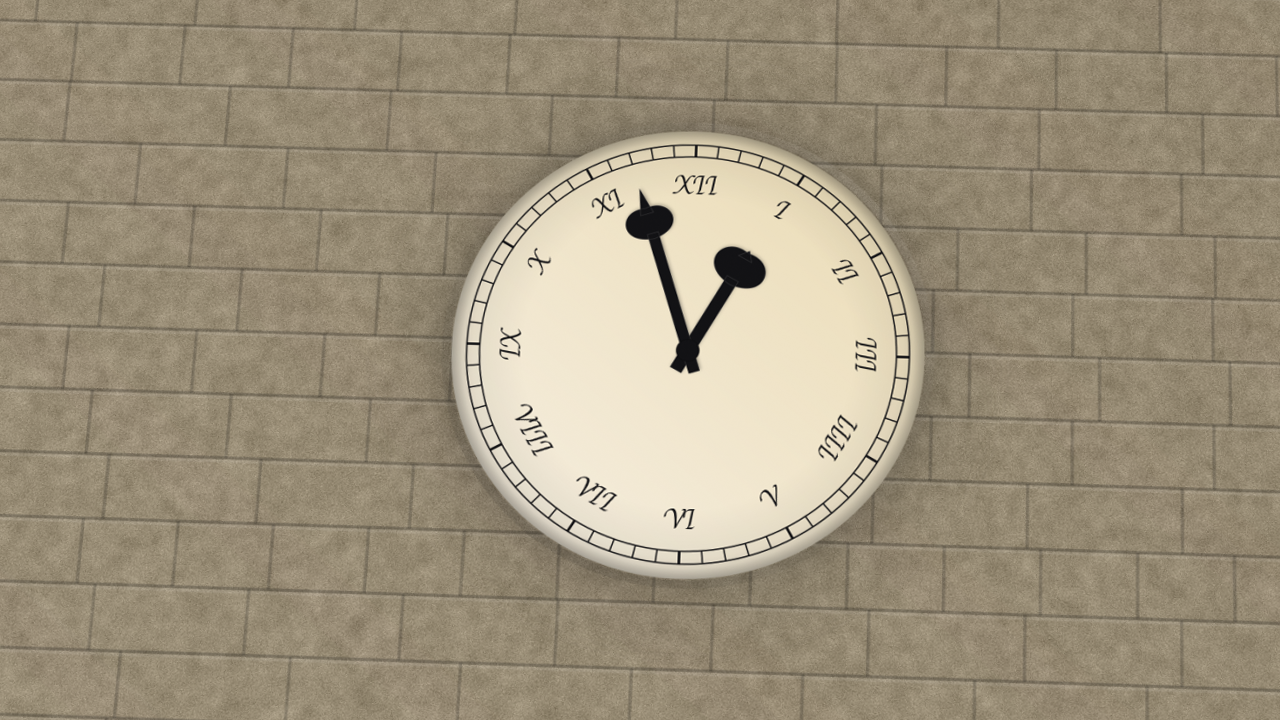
12:57
